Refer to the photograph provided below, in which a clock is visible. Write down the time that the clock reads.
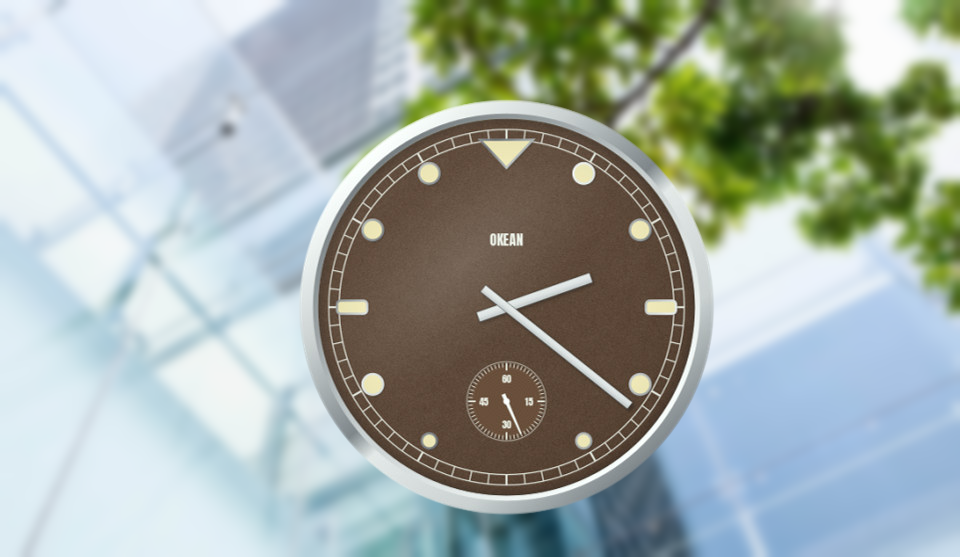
2:21:26
